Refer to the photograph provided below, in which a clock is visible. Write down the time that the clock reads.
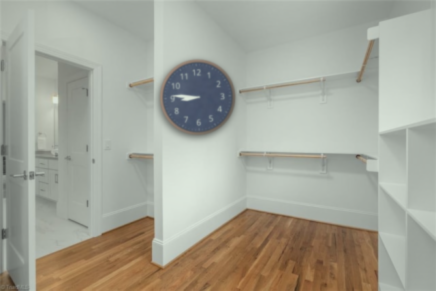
8:46
